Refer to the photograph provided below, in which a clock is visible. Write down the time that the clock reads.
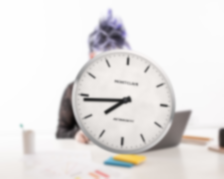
7:44
